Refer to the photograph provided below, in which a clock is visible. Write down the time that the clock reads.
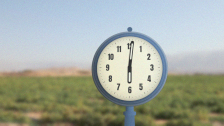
6:01
